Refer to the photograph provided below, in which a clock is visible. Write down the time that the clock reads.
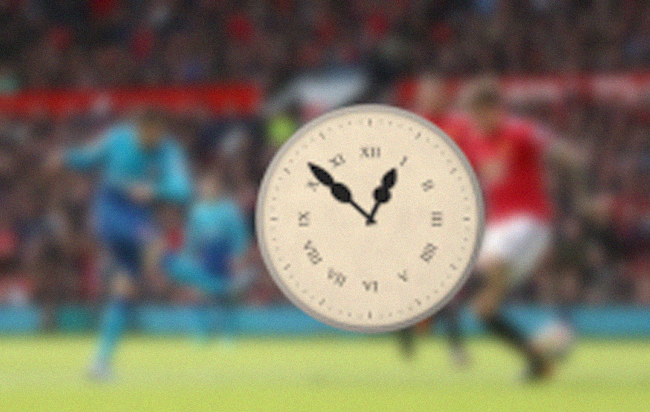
12:52
